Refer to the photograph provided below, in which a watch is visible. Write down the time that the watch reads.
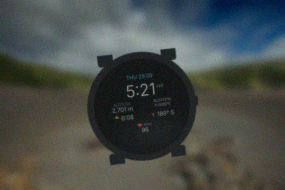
5:21
